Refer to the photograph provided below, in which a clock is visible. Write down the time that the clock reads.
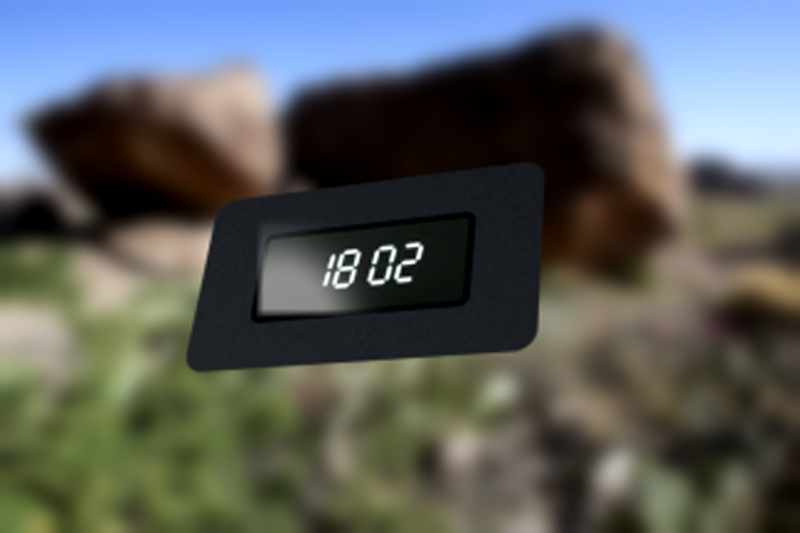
18:02
